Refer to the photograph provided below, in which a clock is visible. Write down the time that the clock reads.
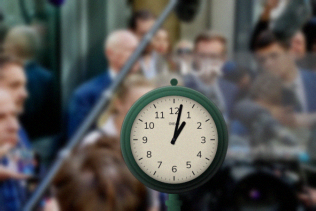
1:02
